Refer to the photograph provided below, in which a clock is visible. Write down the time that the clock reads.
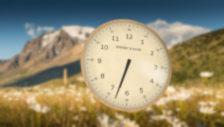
6:33
